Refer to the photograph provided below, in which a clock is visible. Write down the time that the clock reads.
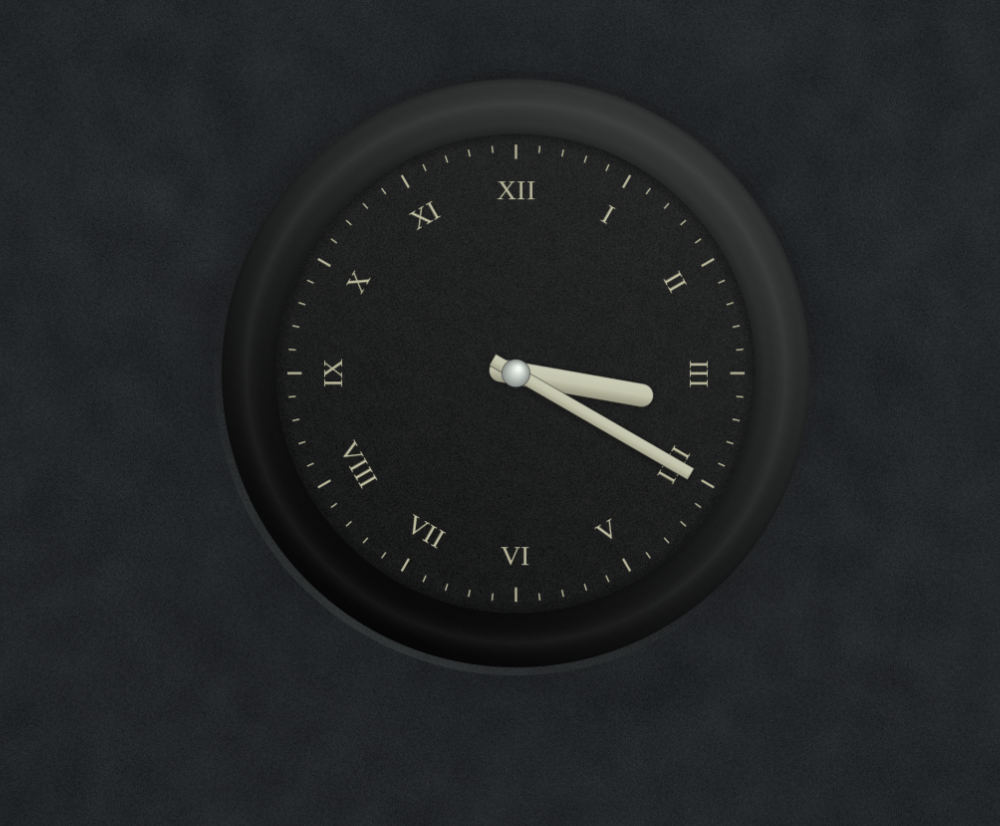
3:20
